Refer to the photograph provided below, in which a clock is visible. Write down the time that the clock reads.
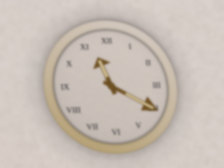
11:20
